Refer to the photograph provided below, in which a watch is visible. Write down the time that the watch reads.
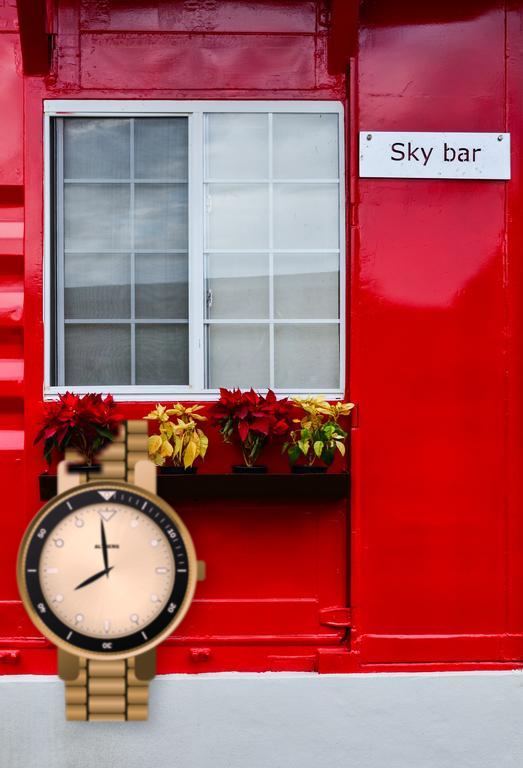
7:59
